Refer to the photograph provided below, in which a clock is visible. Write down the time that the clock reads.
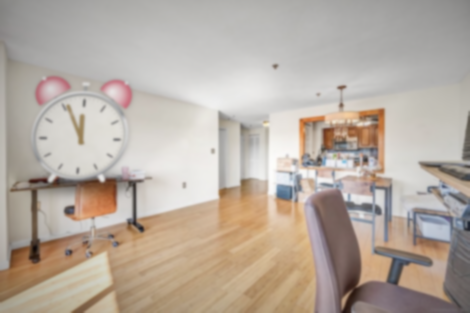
11:56
